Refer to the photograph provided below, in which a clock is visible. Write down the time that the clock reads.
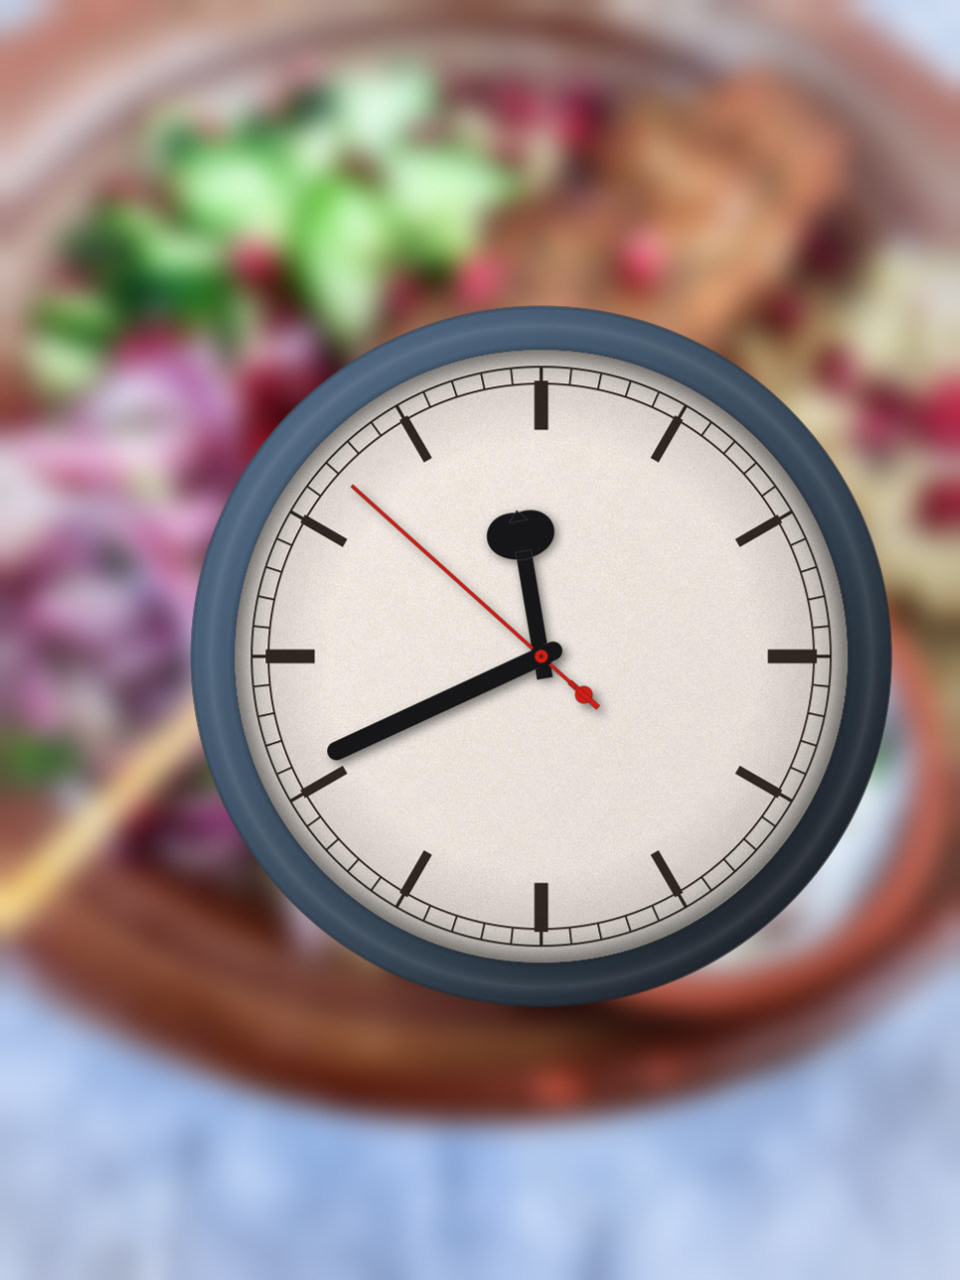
11:40:52
